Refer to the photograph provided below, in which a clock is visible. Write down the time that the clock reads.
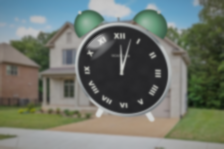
12:03
